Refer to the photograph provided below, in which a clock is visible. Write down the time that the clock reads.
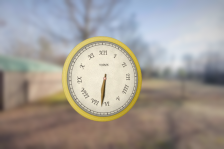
6:32
